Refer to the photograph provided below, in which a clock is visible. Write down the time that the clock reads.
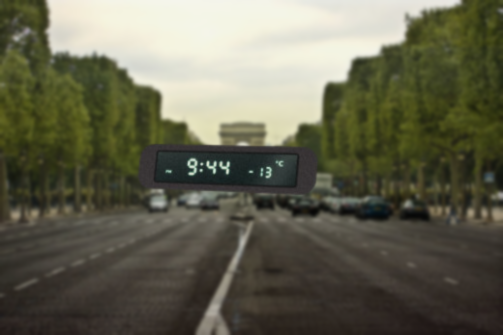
9:44
